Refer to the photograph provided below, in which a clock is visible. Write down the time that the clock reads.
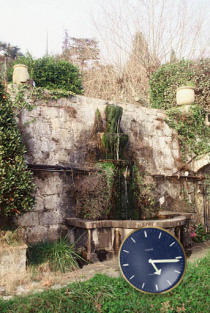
5:16
